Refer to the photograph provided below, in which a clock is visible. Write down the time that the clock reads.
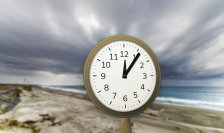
12:06
